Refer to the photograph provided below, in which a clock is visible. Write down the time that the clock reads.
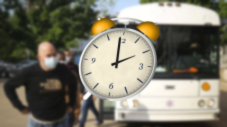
1:59
